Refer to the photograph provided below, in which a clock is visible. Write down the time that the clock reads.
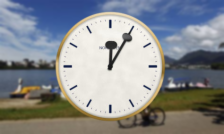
12:05
